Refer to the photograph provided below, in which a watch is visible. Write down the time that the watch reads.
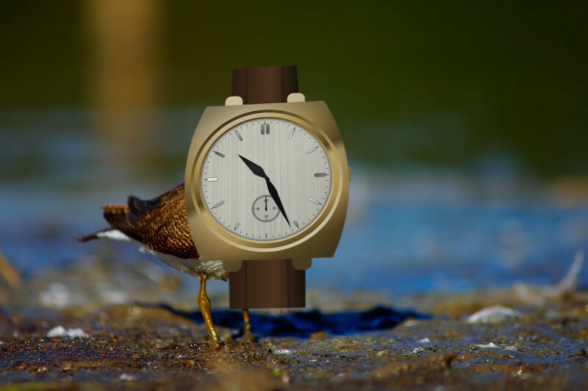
10:26
